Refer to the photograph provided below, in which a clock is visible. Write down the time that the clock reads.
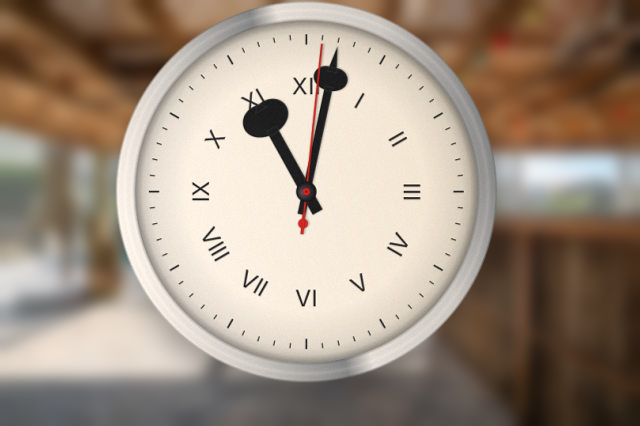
11:02:01
